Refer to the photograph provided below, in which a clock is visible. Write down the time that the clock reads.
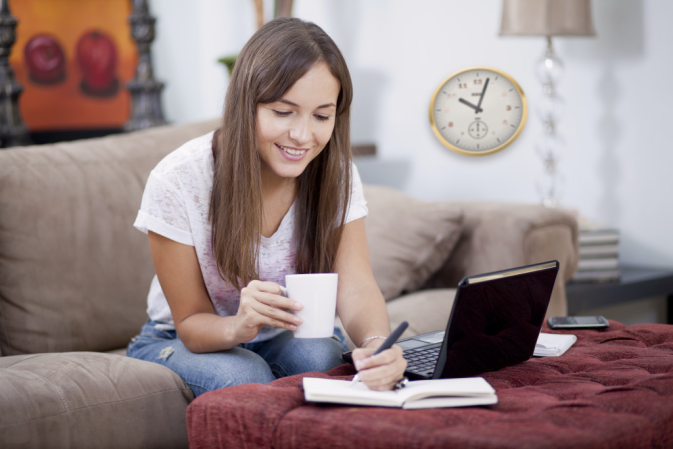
10:03
